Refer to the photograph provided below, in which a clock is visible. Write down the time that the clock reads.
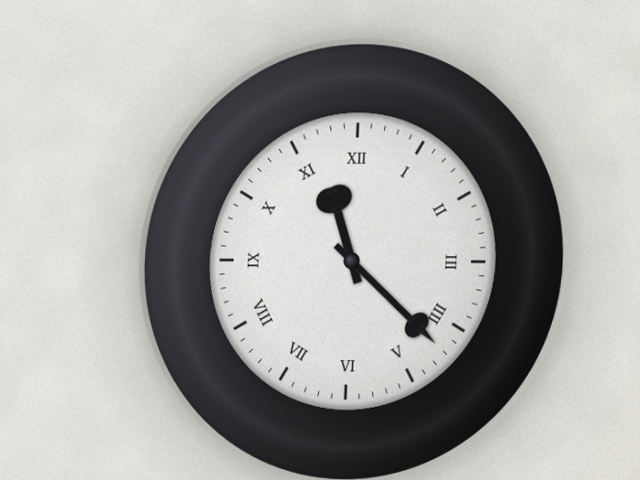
11:22
